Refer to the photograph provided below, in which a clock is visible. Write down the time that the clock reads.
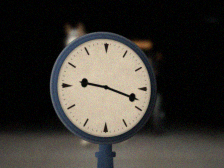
9:18
